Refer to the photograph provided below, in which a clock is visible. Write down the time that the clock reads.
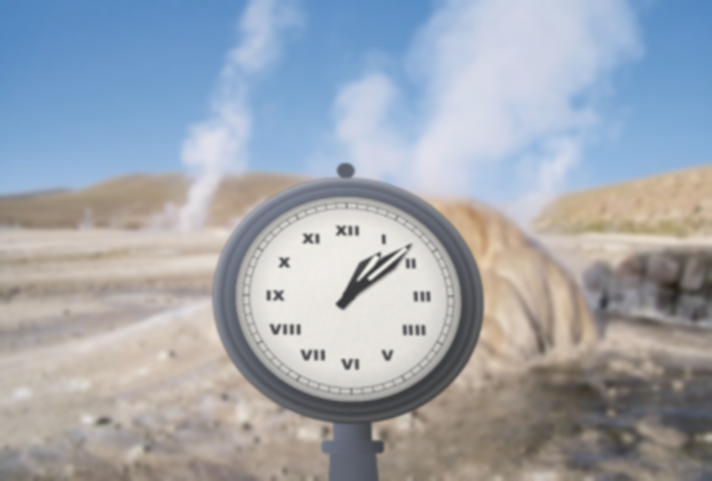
1:08
